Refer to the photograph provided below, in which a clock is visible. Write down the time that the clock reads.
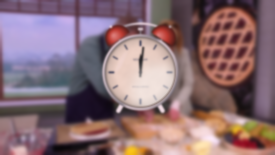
12:01
